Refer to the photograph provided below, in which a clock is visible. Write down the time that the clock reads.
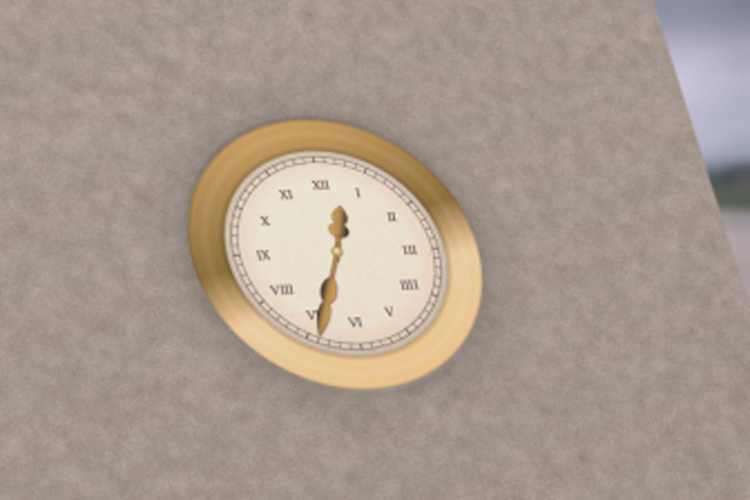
12:34
